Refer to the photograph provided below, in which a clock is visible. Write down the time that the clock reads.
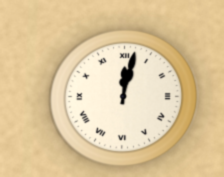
12:02
